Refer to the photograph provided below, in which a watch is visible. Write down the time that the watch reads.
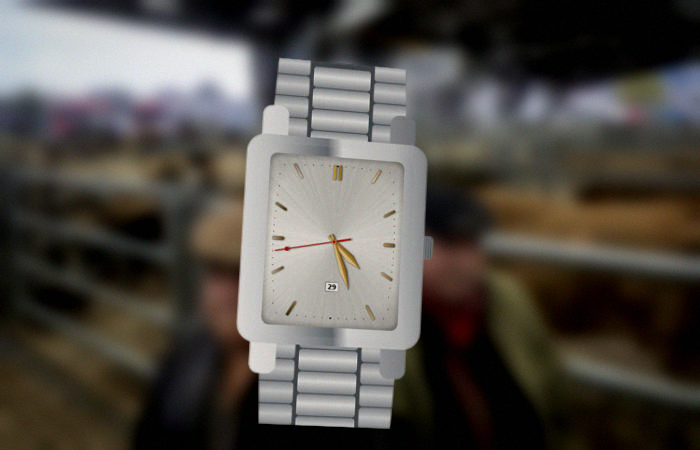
4:26:43
